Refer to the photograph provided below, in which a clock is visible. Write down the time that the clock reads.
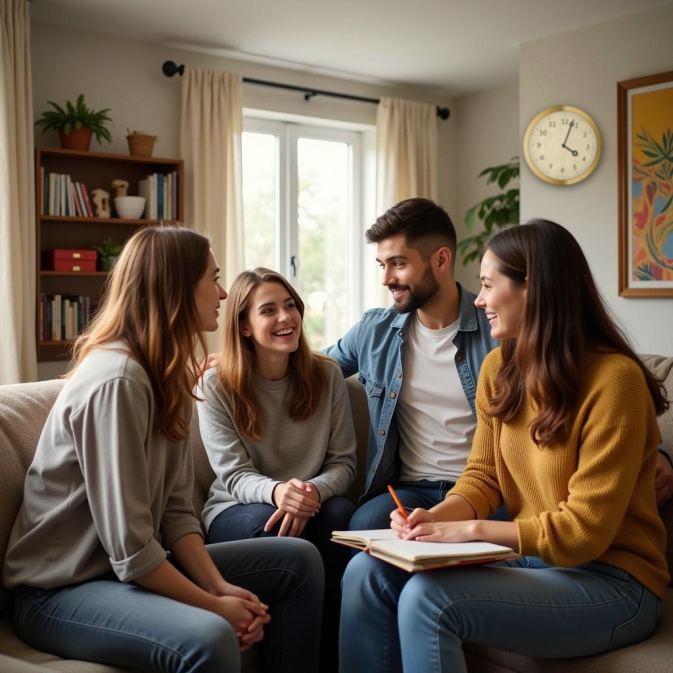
4:03
